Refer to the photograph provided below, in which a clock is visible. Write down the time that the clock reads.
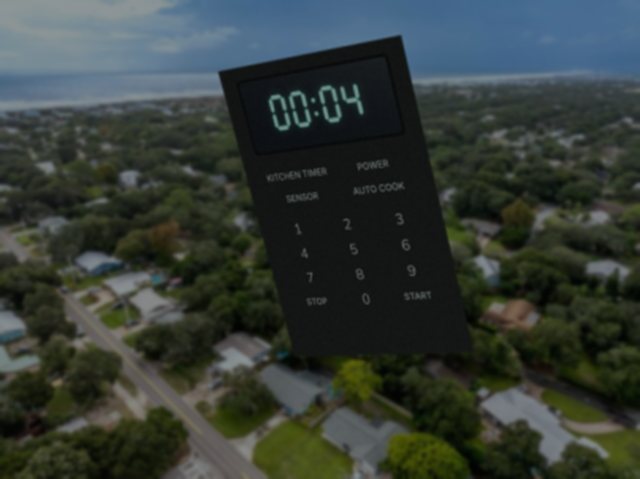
0:04
